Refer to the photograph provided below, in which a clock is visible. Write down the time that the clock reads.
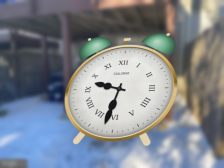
9:32
